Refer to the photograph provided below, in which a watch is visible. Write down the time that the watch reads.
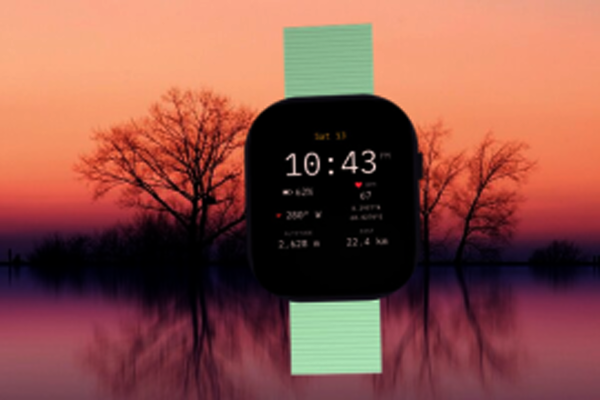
10:43
